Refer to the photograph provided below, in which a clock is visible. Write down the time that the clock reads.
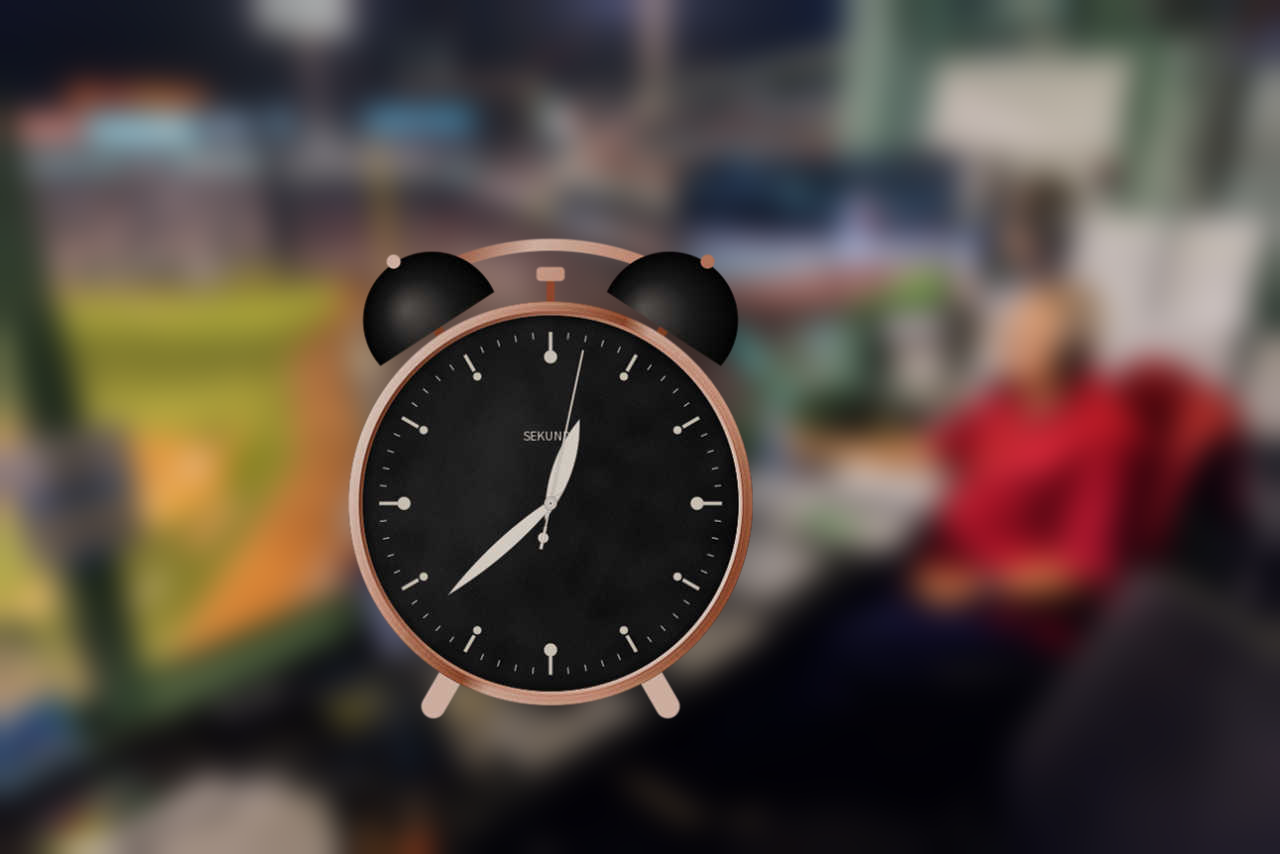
12:38:02
